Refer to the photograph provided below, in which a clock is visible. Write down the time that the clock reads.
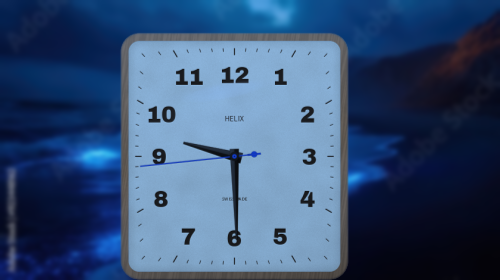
9:29:44
